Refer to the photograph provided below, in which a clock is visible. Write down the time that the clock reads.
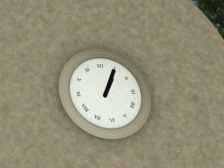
1:05
